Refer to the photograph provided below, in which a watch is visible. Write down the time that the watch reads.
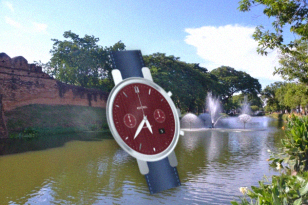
5:38
